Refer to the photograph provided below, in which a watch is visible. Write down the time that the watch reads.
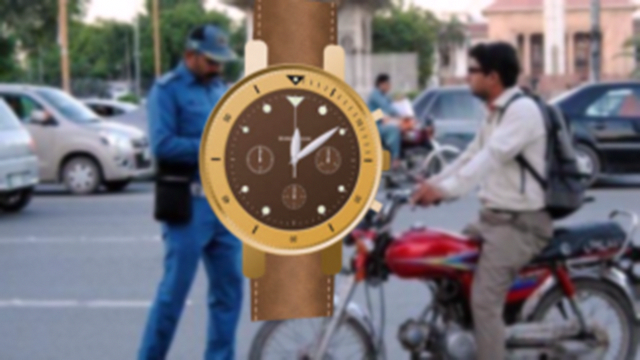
12:09
